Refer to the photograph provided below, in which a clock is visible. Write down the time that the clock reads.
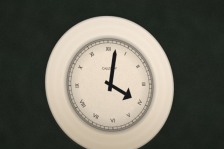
4:02
